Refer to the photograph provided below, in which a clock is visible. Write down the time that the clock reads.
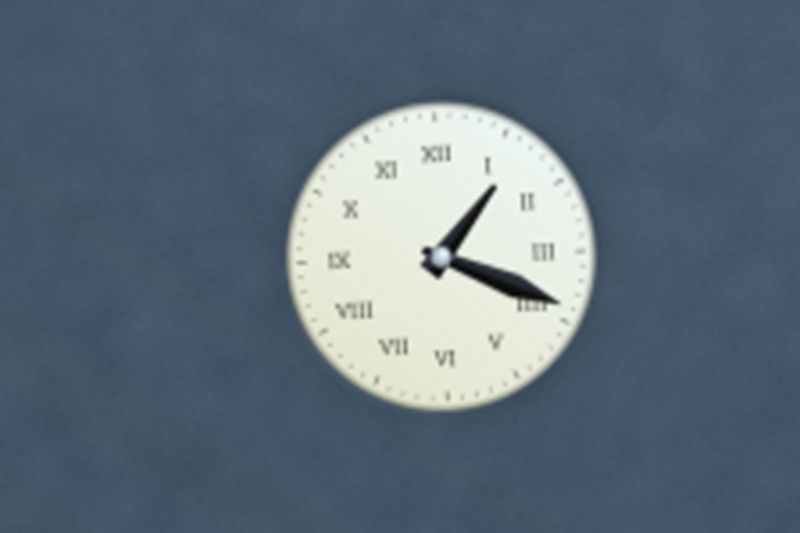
1:19
